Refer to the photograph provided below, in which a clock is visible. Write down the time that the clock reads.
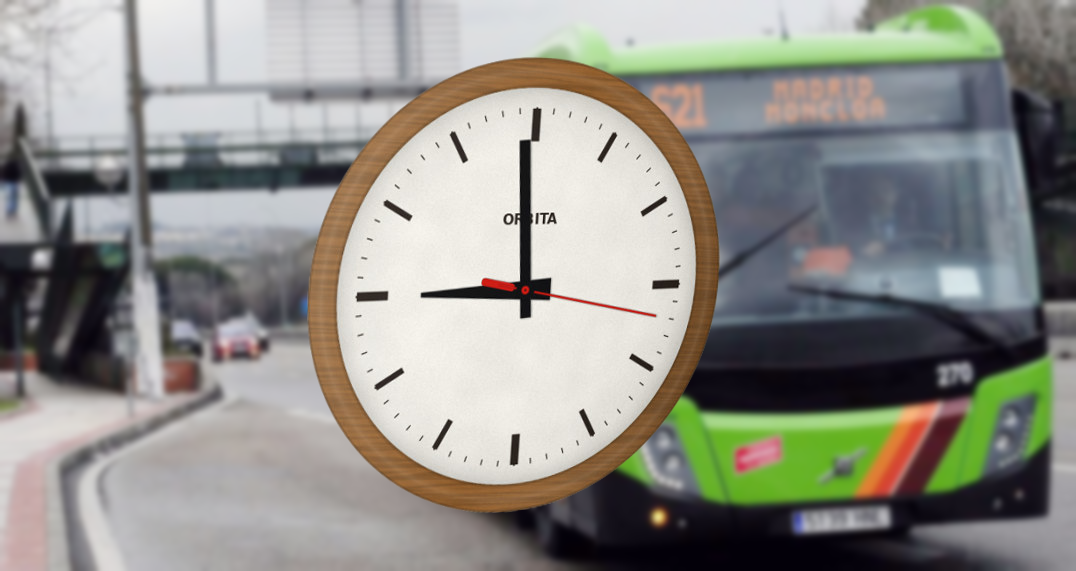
8:59:17
